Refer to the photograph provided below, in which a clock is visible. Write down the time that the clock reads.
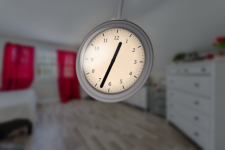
12:33
